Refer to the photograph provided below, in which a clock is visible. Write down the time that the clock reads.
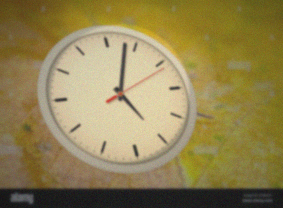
5:03:11
